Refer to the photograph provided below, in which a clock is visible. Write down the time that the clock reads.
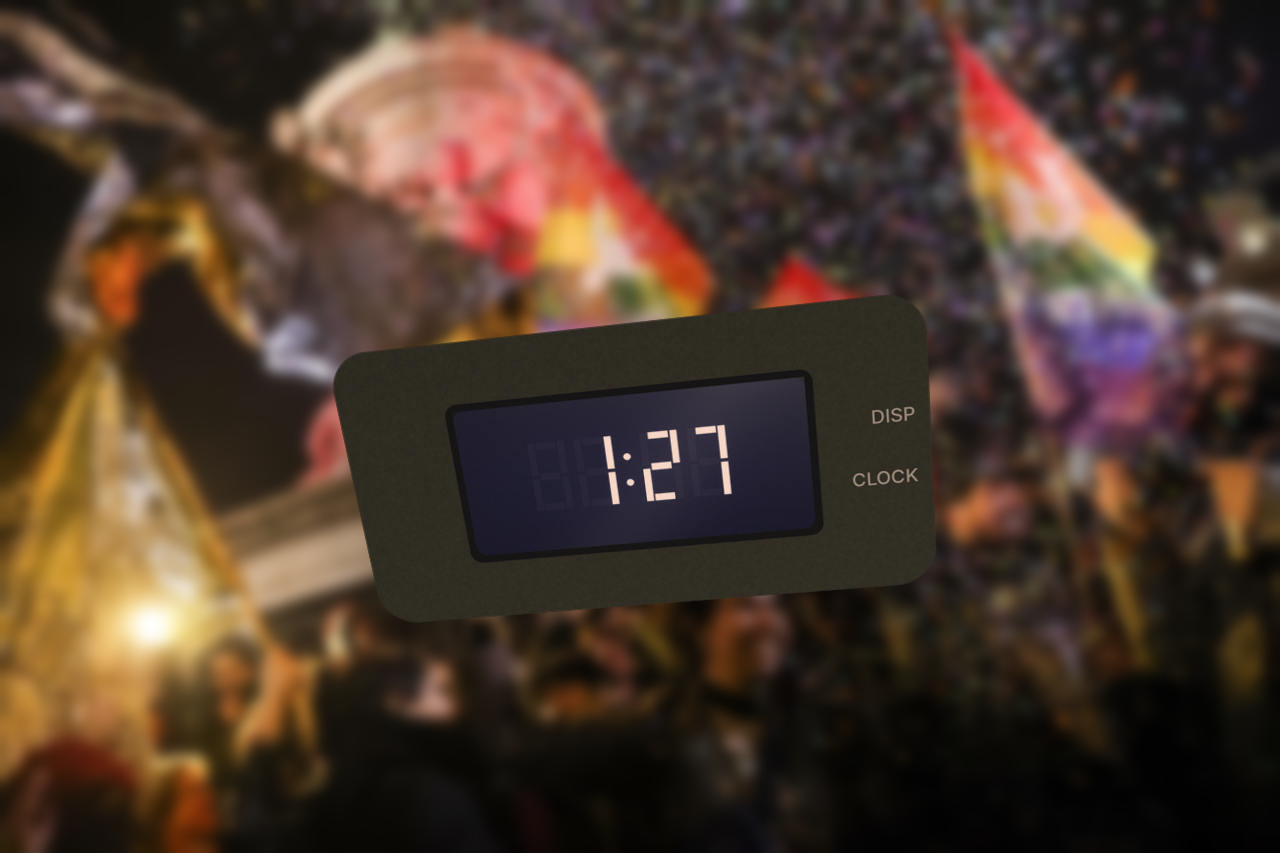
1:27
